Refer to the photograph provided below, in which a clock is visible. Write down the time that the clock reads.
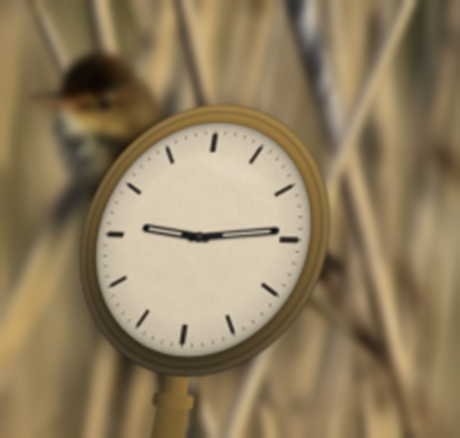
9:14
